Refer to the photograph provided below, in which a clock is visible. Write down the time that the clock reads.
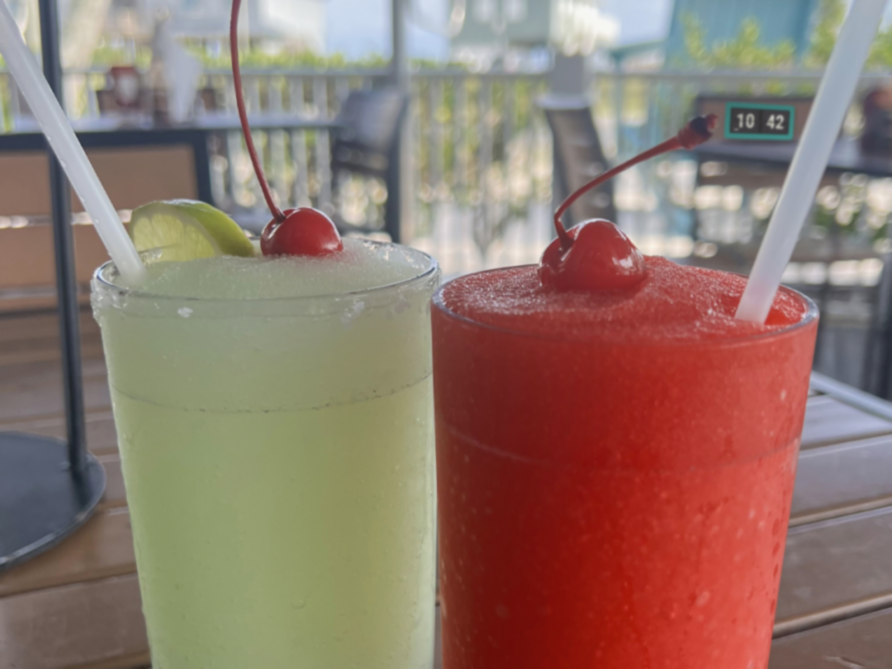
10:42
